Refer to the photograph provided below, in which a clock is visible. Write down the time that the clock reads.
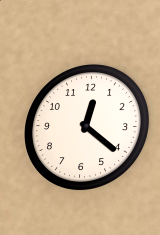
12:21
